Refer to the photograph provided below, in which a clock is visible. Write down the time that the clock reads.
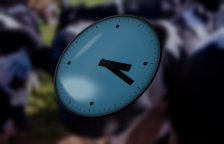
3:20
